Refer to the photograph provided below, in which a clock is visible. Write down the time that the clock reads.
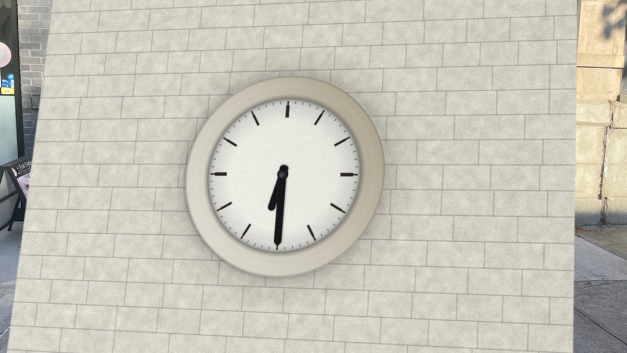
6:30
